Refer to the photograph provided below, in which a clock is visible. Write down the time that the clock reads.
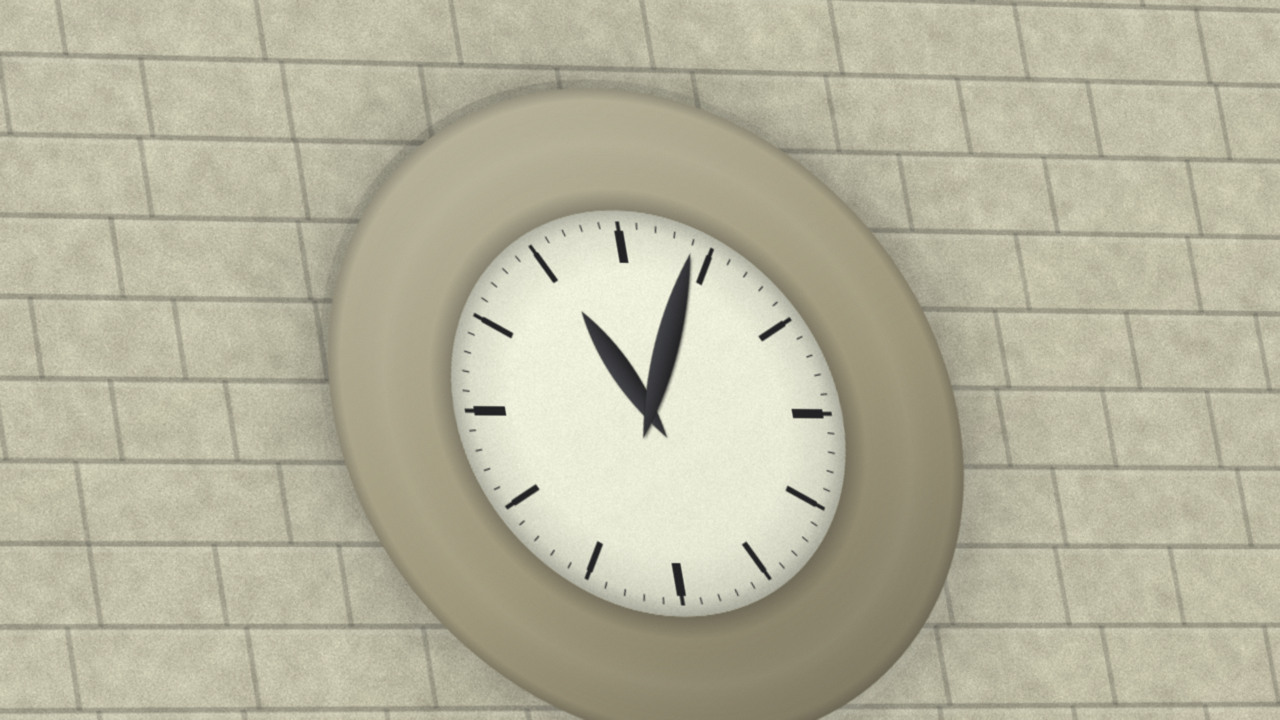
11:04
